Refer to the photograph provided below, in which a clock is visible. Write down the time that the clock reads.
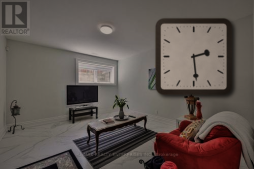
2:29
